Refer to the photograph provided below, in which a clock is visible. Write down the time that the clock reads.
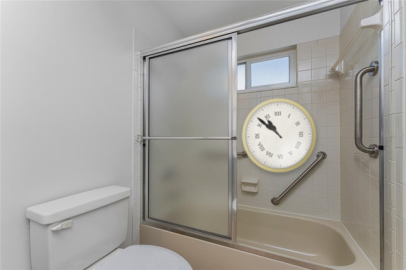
10:52
